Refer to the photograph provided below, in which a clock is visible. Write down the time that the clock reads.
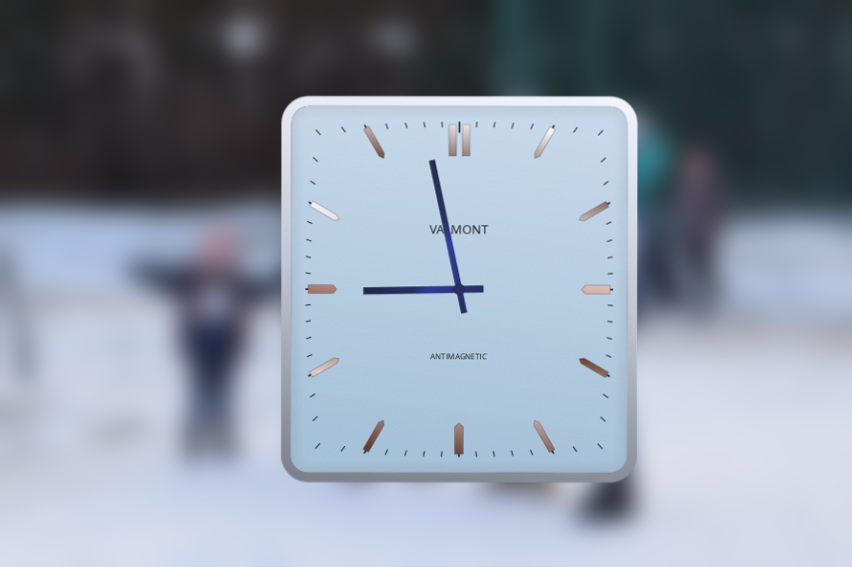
8:58
